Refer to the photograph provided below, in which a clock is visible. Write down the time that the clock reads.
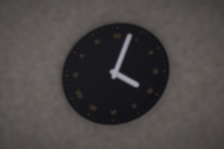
4:03
